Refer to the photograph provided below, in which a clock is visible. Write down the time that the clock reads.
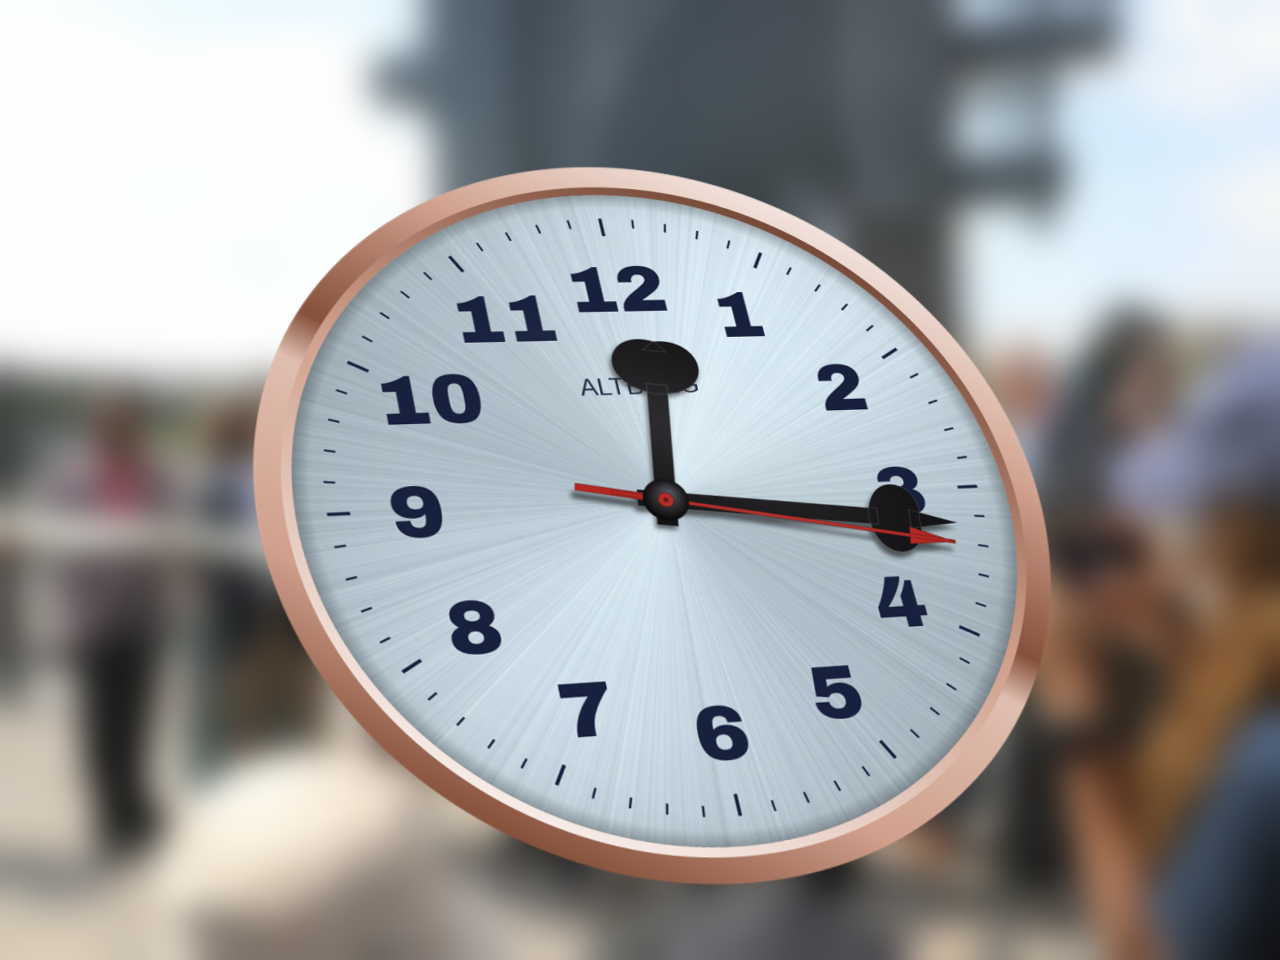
12:16:17
